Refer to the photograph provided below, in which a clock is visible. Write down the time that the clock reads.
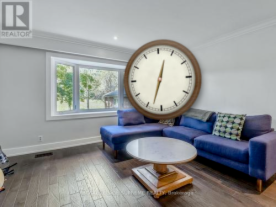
12:33
